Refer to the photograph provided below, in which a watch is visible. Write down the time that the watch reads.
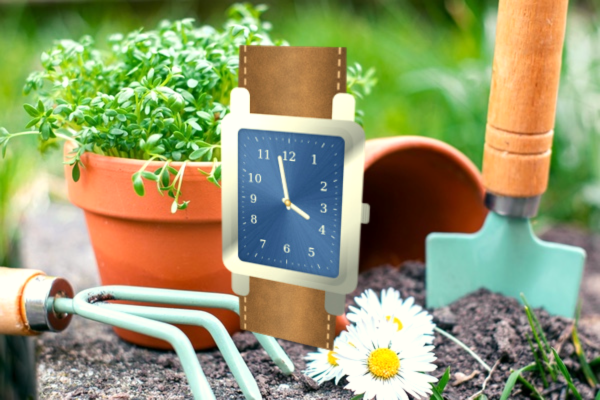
3:58
